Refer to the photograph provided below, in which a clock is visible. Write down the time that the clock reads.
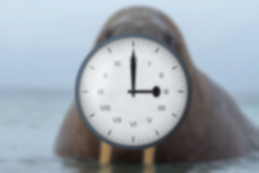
3:00
